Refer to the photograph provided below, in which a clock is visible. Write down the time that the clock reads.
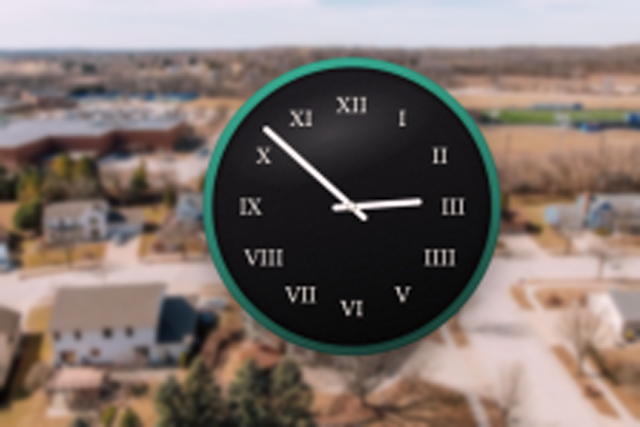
2:52
